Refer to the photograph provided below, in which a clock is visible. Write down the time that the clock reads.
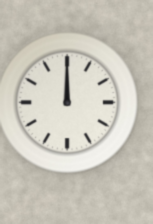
12:00
